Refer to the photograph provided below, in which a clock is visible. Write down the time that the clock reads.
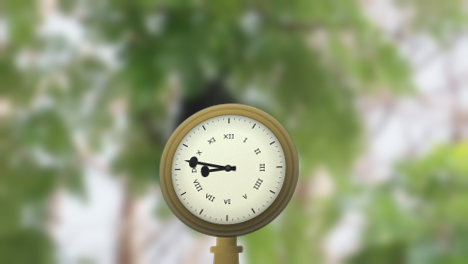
8:47
